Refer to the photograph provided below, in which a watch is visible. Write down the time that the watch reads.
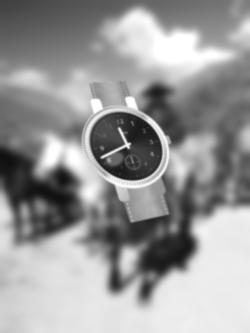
11:42
